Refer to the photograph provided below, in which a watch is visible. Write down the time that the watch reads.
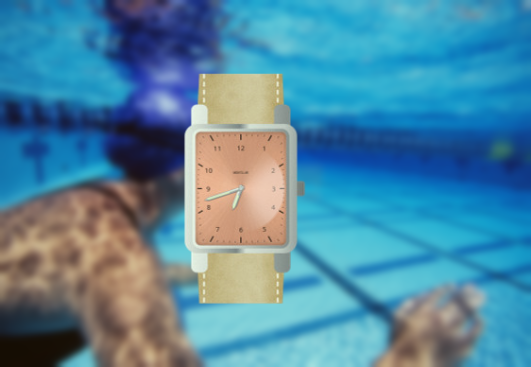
6:42
